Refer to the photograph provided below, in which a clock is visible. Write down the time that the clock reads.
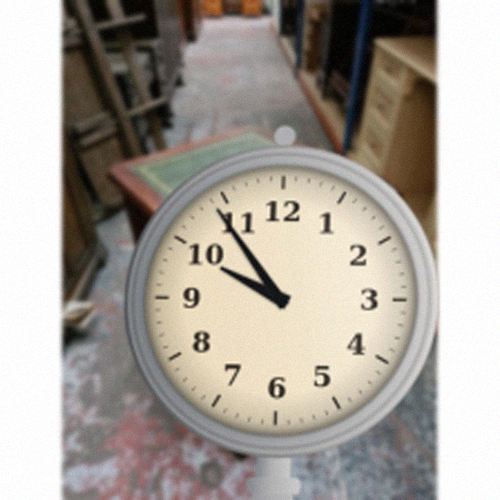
9:54
